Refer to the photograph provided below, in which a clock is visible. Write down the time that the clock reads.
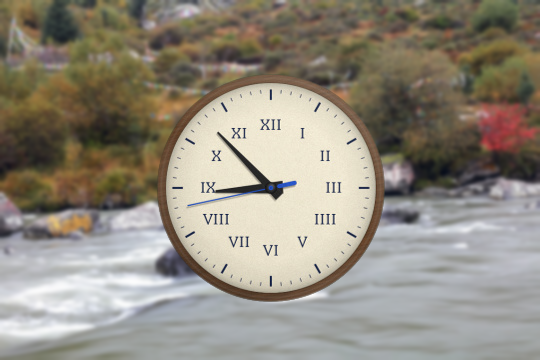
8:52:43
